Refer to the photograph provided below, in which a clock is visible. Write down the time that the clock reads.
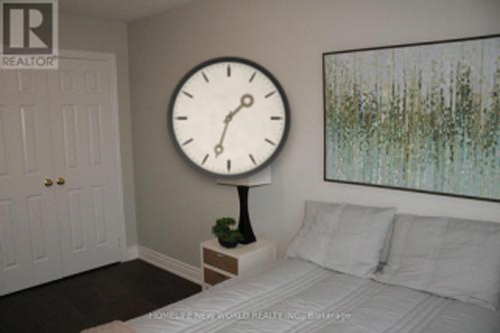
1:33
